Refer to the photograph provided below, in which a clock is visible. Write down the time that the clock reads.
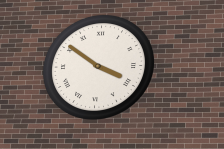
3:51
